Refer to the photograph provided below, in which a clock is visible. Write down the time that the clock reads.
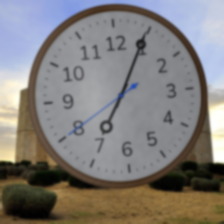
7:04:40
